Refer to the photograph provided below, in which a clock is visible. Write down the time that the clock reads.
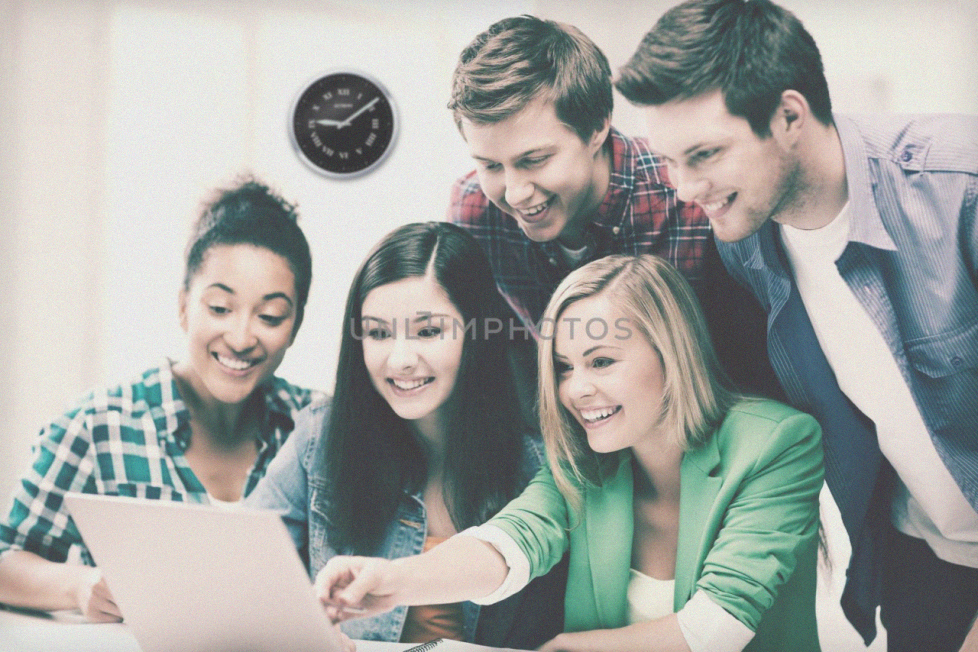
9:09
